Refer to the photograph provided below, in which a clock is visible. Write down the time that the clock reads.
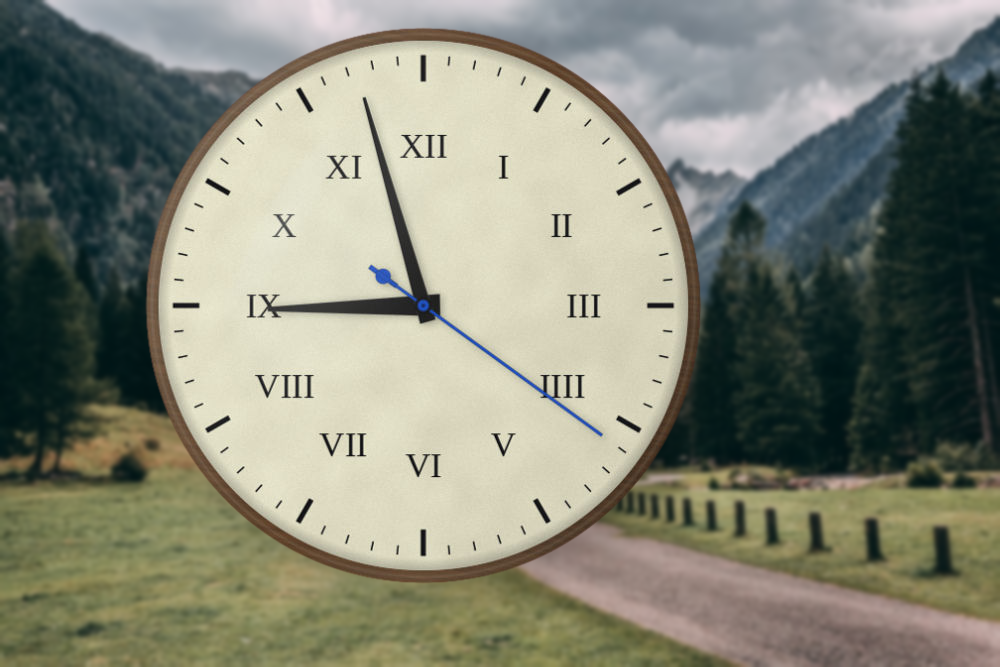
8:57:21
